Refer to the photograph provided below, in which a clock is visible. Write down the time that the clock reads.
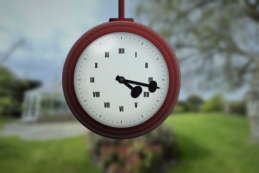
4:17
